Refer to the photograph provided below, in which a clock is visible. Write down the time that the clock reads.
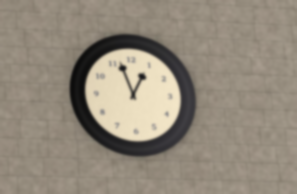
12:57
